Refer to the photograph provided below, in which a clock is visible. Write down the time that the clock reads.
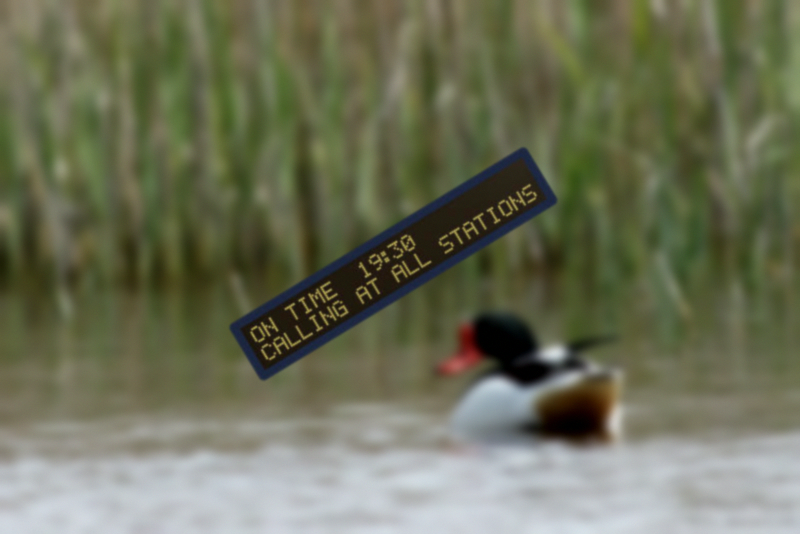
19:30
